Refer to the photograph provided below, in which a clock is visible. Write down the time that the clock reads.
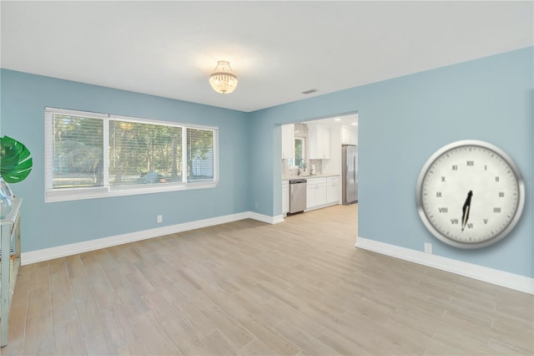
6:32
